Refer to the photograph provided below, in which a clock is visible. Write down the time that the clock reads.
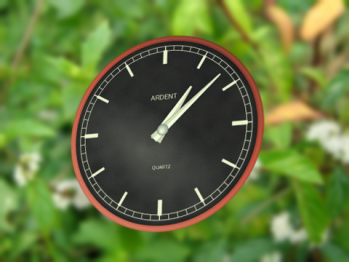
1:08
